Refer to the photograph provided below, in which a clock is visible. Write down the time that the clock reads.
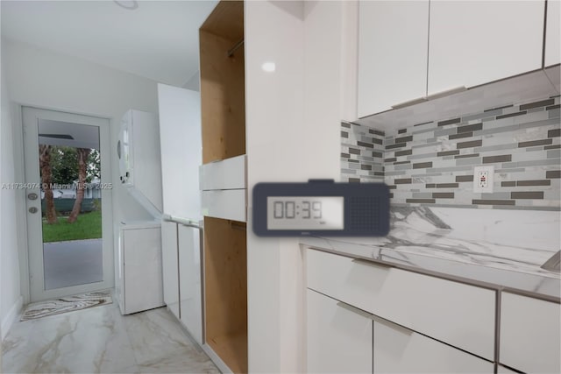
0:39
